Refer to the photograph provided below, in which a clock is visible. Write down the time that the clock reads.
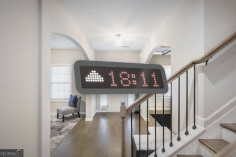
18:11
